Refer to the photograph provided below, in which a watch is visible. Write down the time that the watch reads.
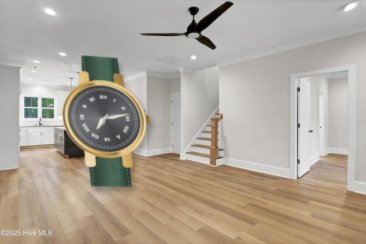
7:13
